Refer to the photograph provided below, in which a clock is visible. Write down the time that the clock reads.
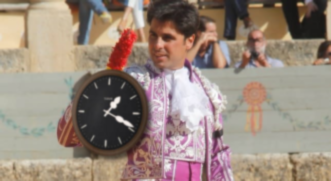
1:19
